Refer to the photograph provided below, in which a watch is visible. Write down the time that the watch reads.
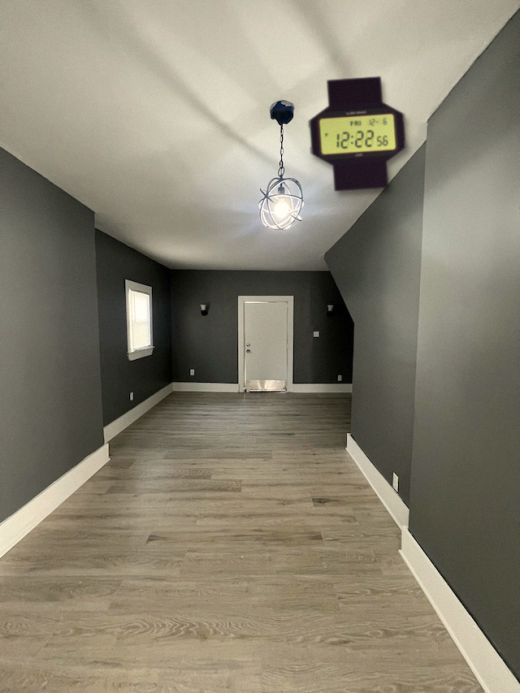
12:22:56
